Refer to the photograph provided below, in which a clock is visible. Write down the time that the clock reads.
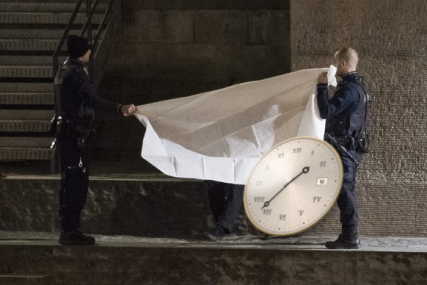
1:37
